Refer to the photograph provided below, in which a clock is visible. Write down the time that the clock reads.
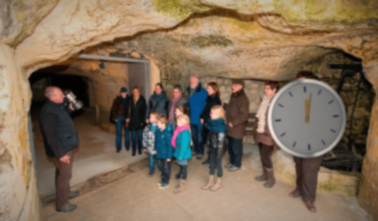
12:02
